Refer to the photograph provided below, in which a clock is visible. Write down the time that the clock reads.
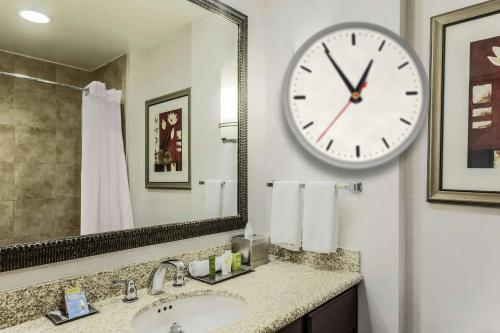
12:54:37
